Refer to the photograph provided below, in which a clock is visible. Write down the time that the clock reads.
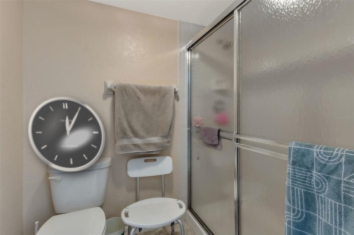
12:05
